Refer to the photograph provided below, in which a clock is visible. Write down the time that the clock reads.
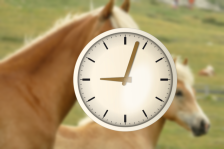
9:03
